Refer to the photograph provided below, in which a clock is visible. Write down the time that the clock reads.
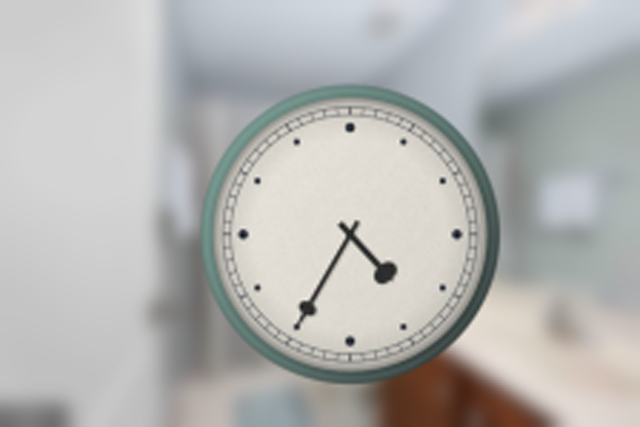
4:35
